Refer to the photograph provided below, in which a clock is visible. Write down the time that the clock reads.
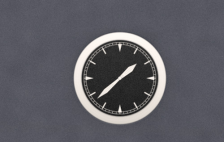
1:38
